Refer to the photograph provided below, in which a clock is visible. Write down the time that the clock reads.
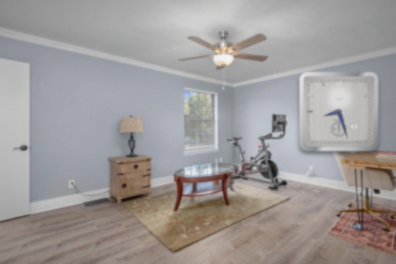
8:27
